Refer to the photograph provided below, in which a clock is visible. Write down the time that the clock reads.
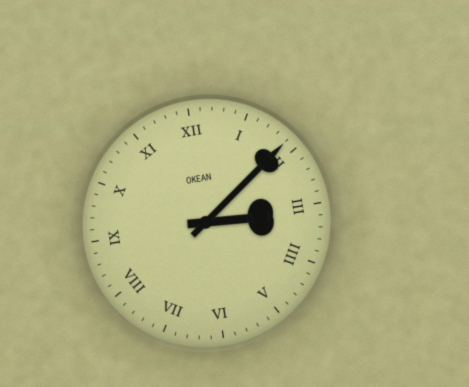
3:09
